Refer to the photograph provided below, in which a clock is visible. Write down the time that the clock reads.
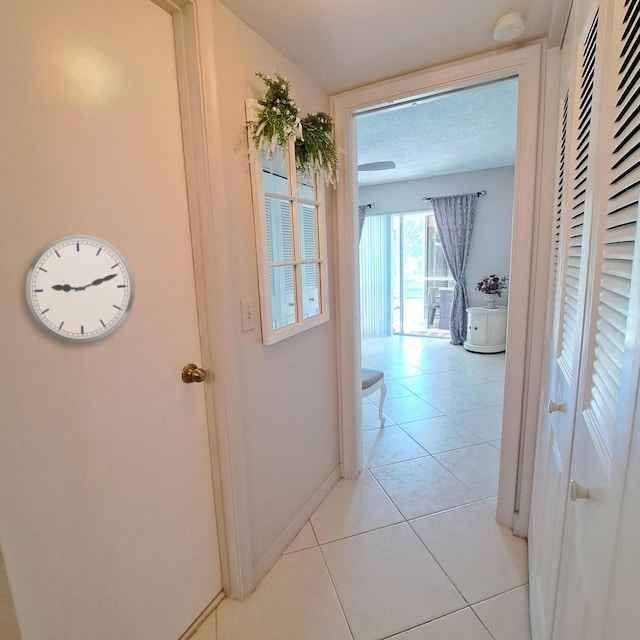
9:12
